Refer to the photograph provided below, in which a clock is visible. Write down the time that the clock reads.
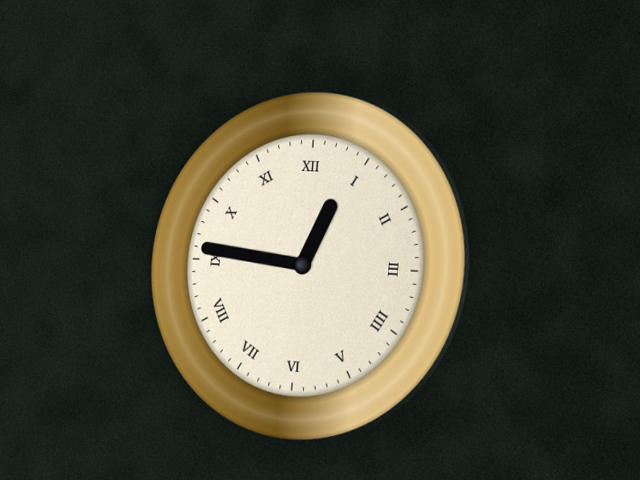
12:46
